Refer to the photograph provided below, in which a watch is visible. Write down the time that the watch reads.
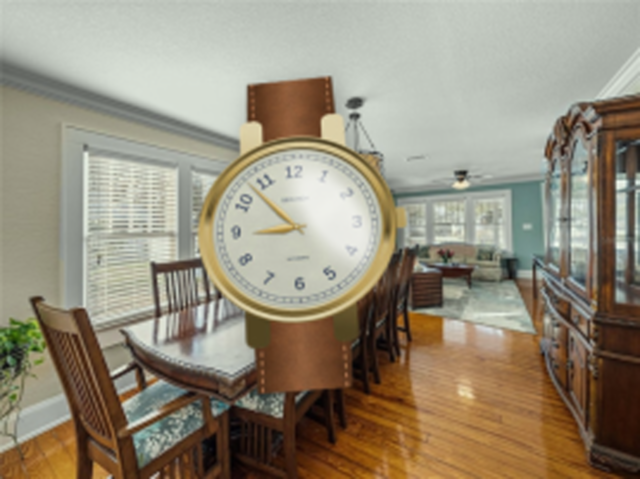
8:53
